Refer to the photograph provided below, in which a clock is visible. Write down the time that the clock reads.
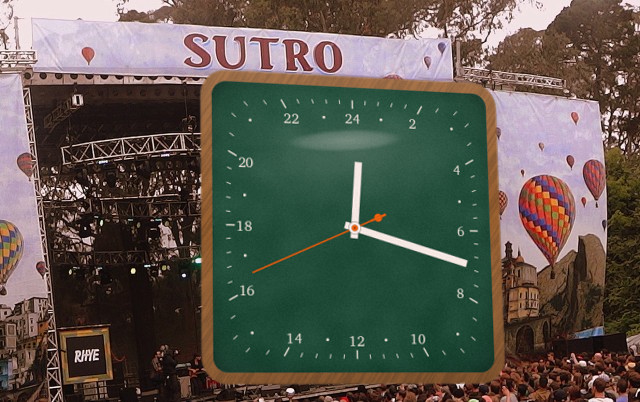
0:17:41
